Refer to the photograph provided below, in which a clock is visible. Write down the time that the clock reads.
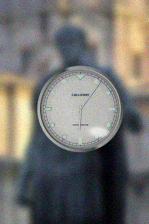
6:06
